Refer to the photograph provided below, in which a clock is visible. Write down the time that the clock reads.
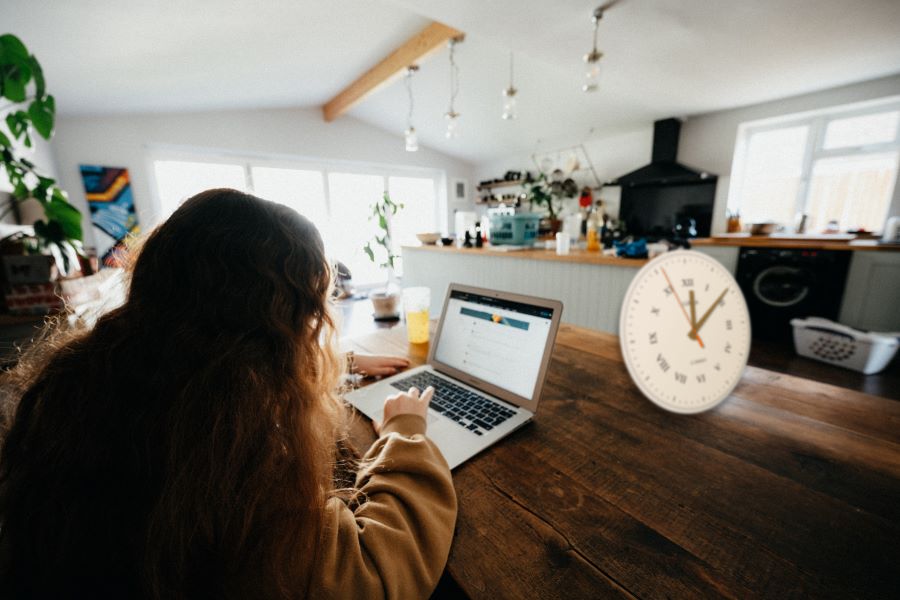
12:08:56
